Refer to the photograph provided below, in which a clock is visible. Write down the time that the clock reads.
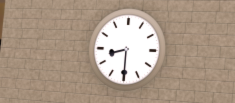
8:30
